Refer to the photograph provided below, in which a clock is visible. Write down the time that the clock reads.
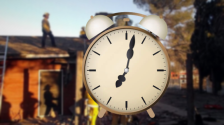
7:02
